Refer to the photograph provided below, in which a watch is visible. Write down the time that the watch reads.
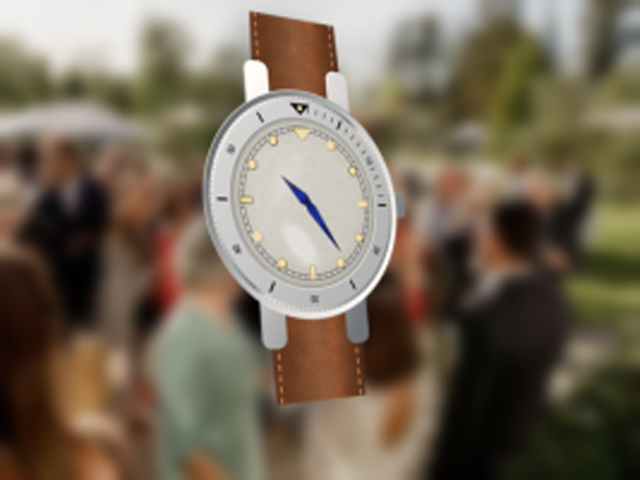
10:24
